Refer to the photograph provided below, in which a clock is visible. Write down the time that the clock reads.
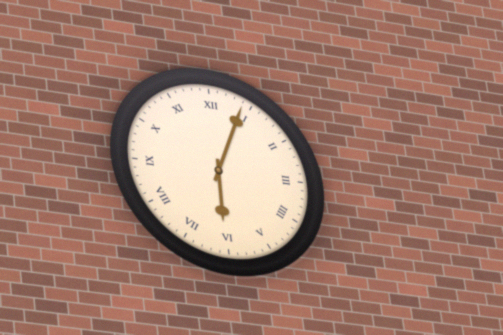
6:04
